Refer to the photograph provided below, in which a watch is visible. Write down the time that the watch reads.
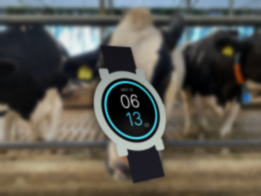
6:13
